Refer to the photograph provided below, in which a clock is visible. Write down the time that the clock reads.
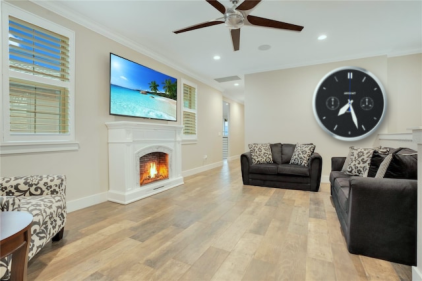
7:27
